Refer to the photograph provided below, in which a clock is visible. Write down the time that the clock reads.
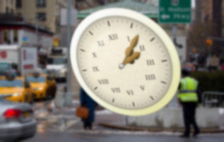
2:07
